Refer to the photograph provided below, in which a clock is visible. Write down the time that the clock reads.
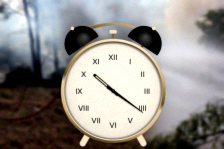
10:21
